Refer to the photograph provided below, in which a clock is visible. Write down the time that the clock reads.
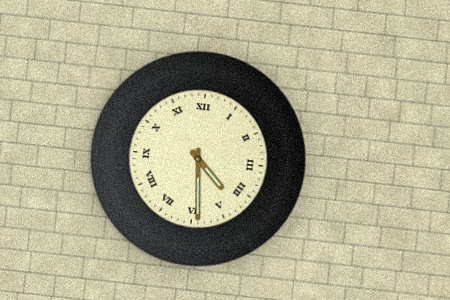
4:29
